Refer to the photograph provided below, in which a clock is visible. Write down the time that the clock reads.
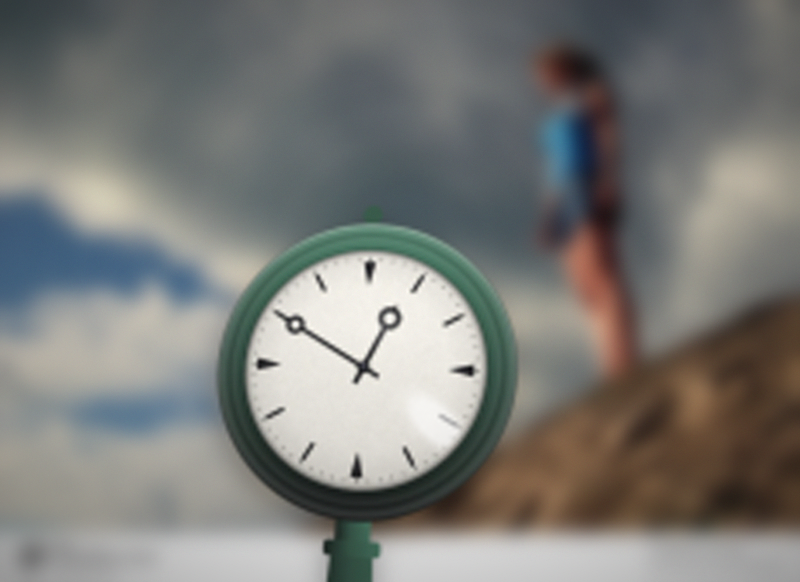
12:50
